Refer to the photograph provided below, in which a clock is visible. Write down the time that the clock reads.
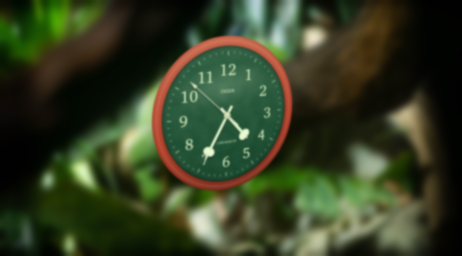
4:34:52
